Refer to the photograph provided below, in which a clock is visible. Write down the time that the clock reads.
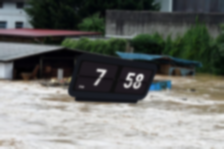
7:58
